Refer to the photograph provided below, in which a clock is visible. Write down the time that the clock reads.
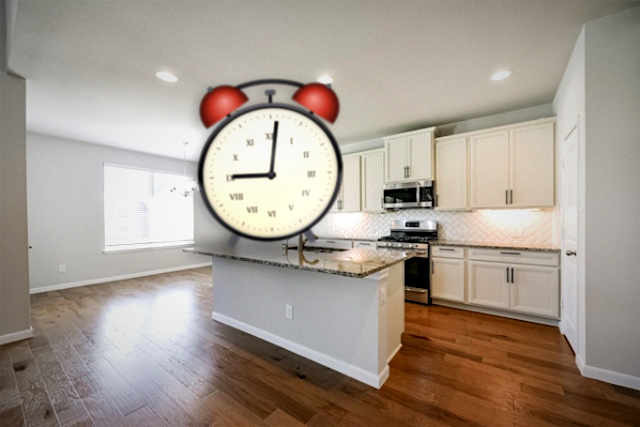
9:01
